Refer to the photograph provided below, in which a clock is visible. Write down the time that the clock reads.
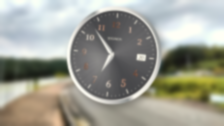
6:53
